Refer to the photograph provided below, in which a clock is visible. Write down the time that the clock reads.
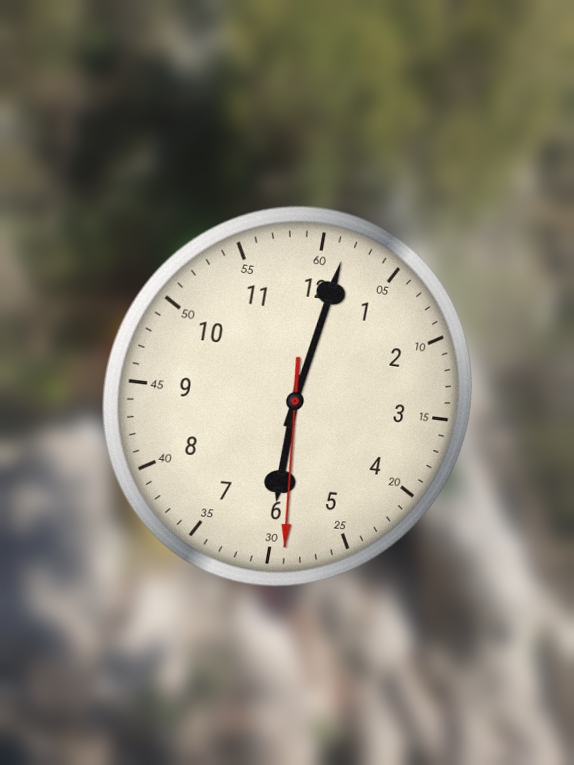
6:01:29
